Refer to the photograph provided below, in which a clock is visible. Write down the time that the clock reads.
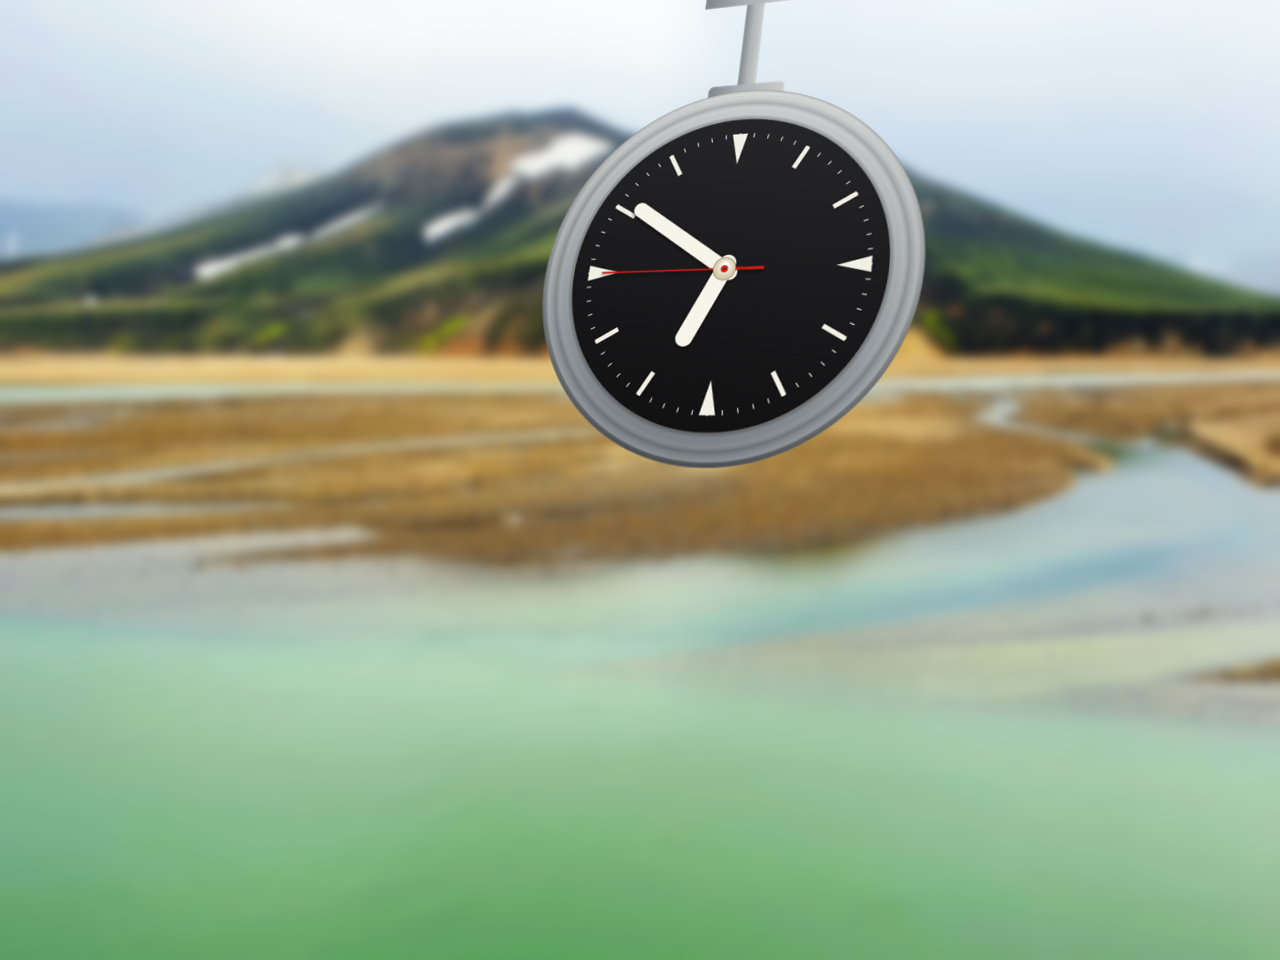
6:50:45
